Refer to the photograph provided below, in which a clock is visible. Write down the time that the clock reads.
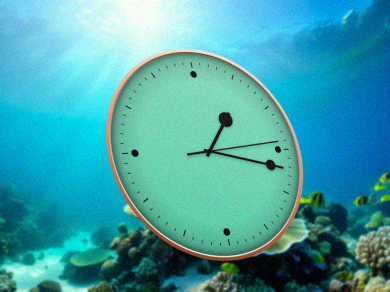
1:17:14
